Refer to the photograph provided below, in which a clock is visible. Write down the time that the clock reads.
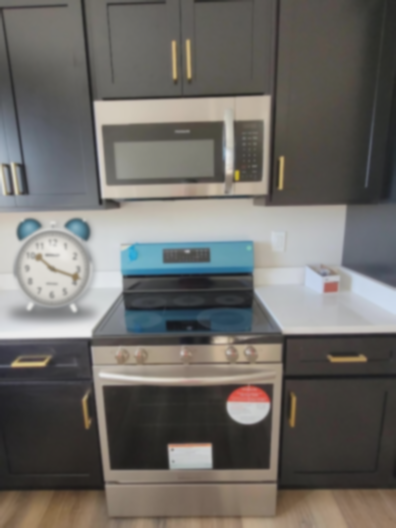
10:18
